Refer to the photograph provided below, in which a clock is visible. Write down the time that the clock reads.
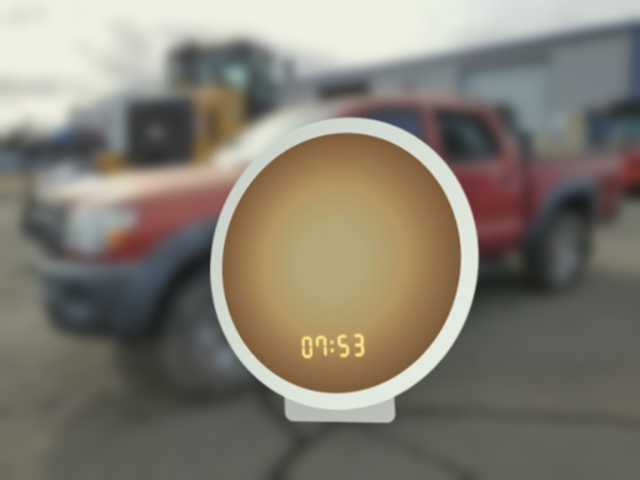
7:53
